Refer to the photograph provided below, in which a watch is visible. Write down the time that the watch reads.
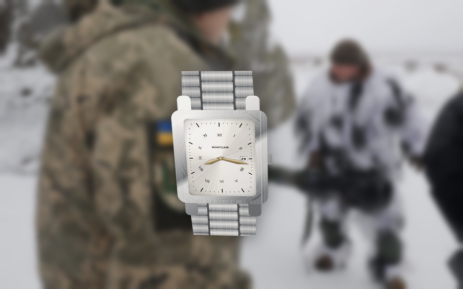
8:17
